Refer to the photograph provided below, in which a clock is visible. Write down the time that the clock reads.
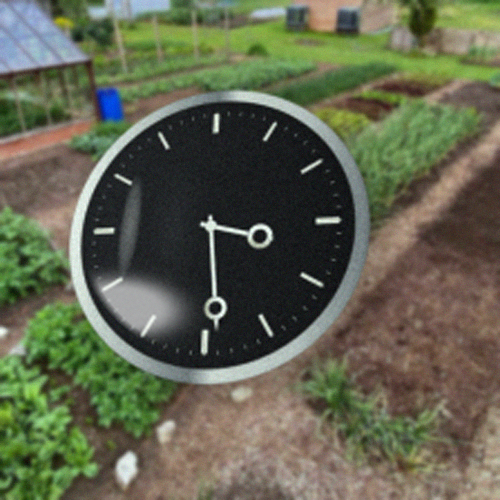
3:29
